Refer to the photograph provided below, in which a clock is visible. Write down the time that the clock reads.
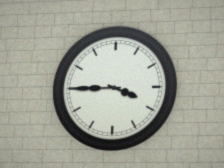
3:45
